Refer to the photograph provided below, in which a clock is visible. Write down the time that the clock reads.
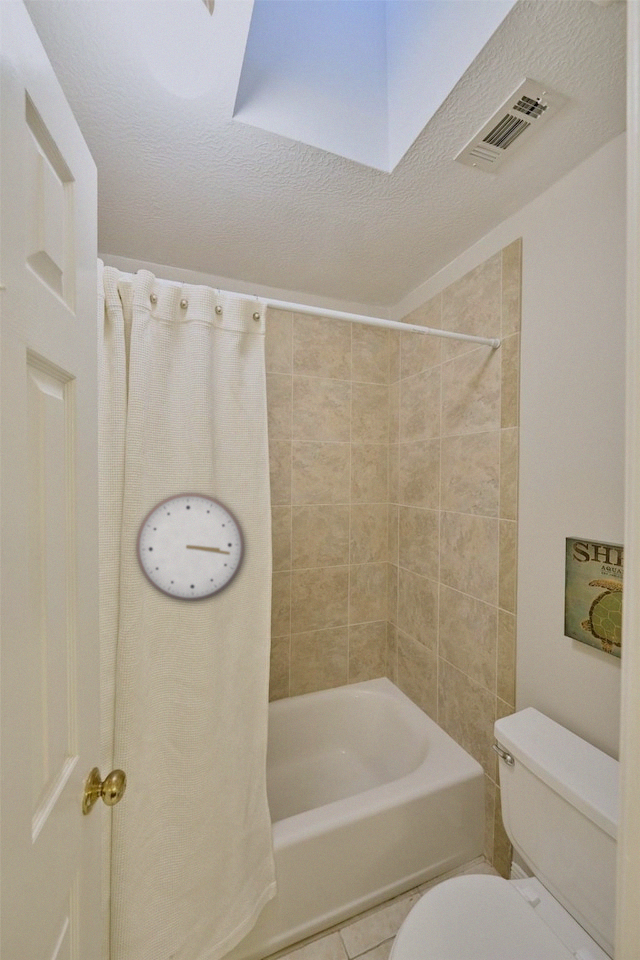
3:17
